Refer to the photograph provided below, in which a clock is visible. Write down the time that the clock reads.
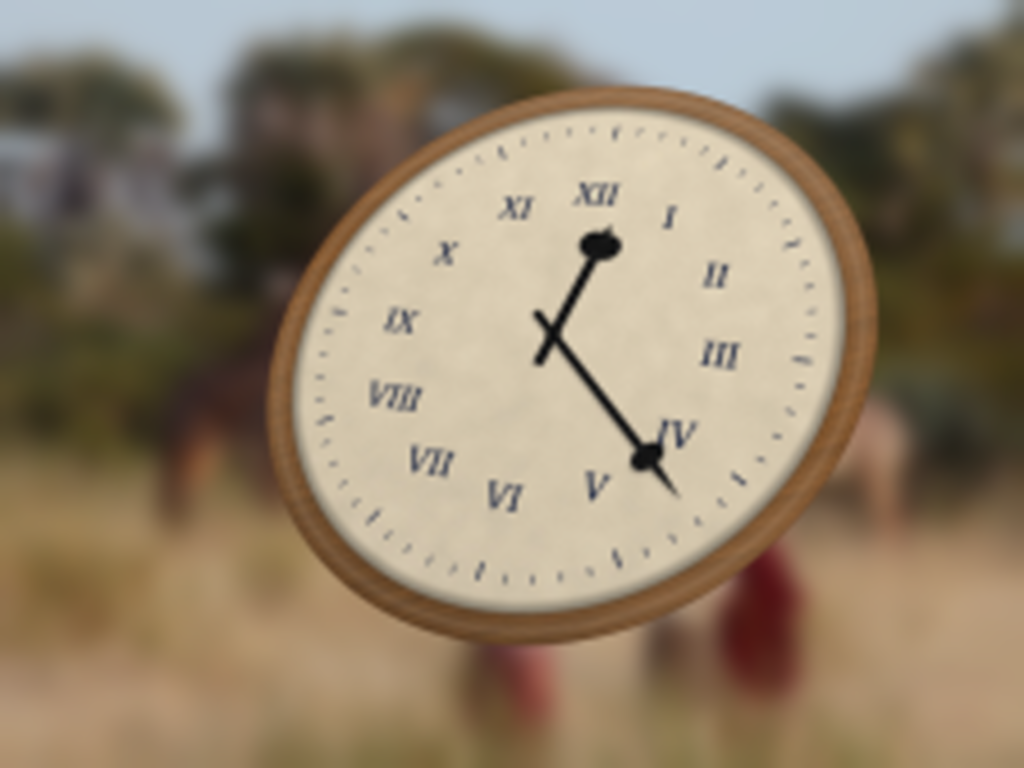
12:22
